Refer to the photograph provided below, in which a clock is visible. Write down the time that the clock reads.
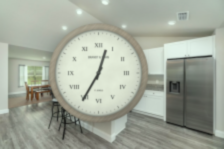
12:35
